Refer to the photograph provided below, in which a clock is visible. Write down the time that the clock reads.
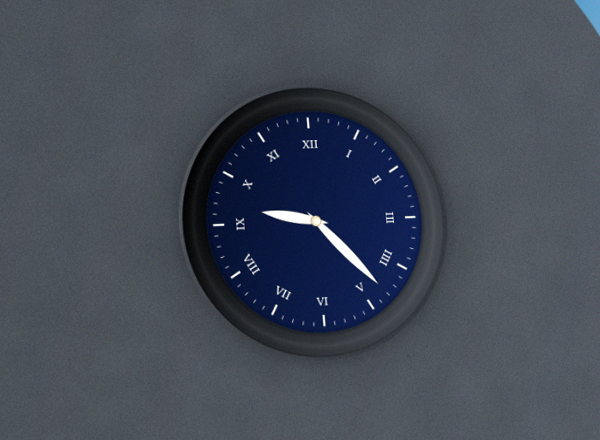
9:23
